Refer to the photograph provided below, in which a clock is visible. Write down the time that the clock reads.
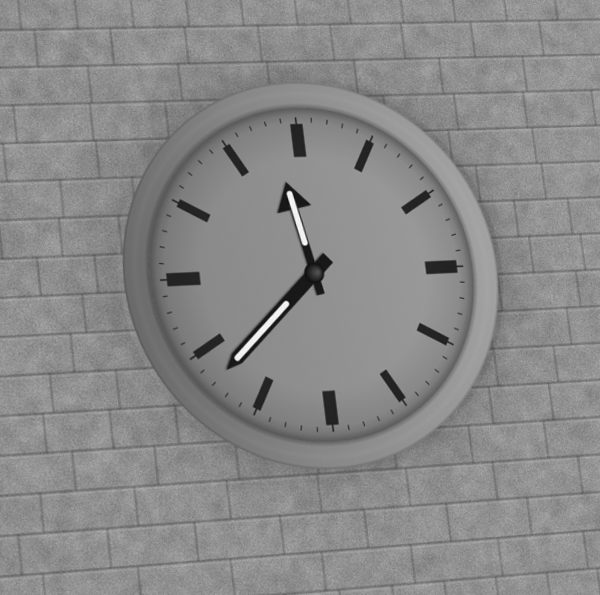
11:38
